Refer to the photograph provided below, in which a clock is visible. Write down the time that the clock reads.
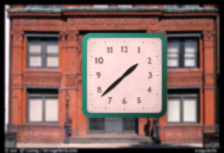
1:38
